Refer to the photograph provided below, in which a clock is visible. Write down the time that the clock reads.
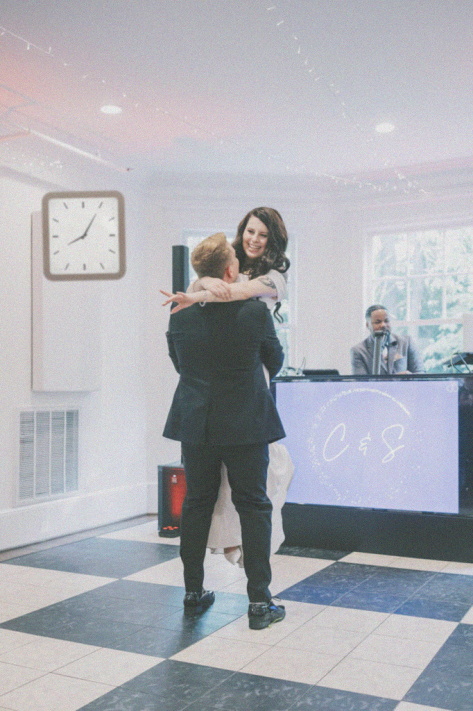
8:05
